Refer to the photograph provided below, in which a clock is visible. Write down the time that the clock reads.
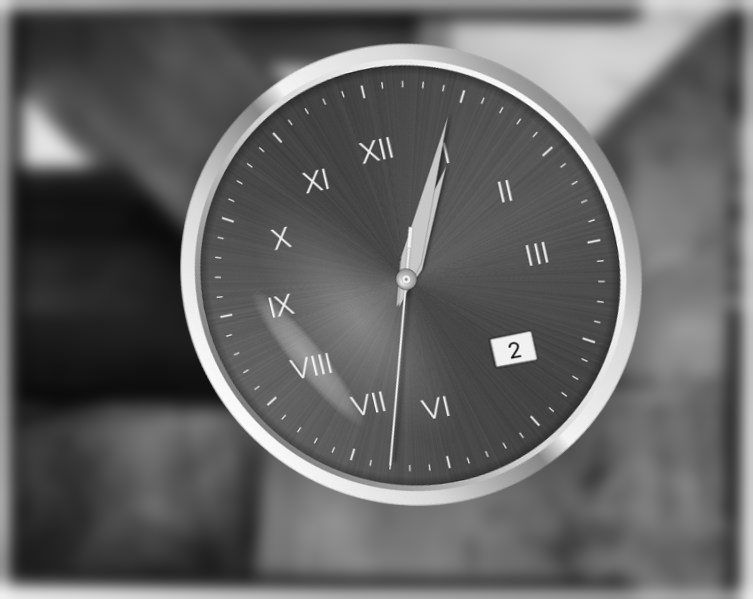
1:04:33
